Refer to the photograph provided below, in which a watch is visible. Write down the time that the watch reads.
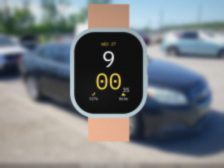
9:00
